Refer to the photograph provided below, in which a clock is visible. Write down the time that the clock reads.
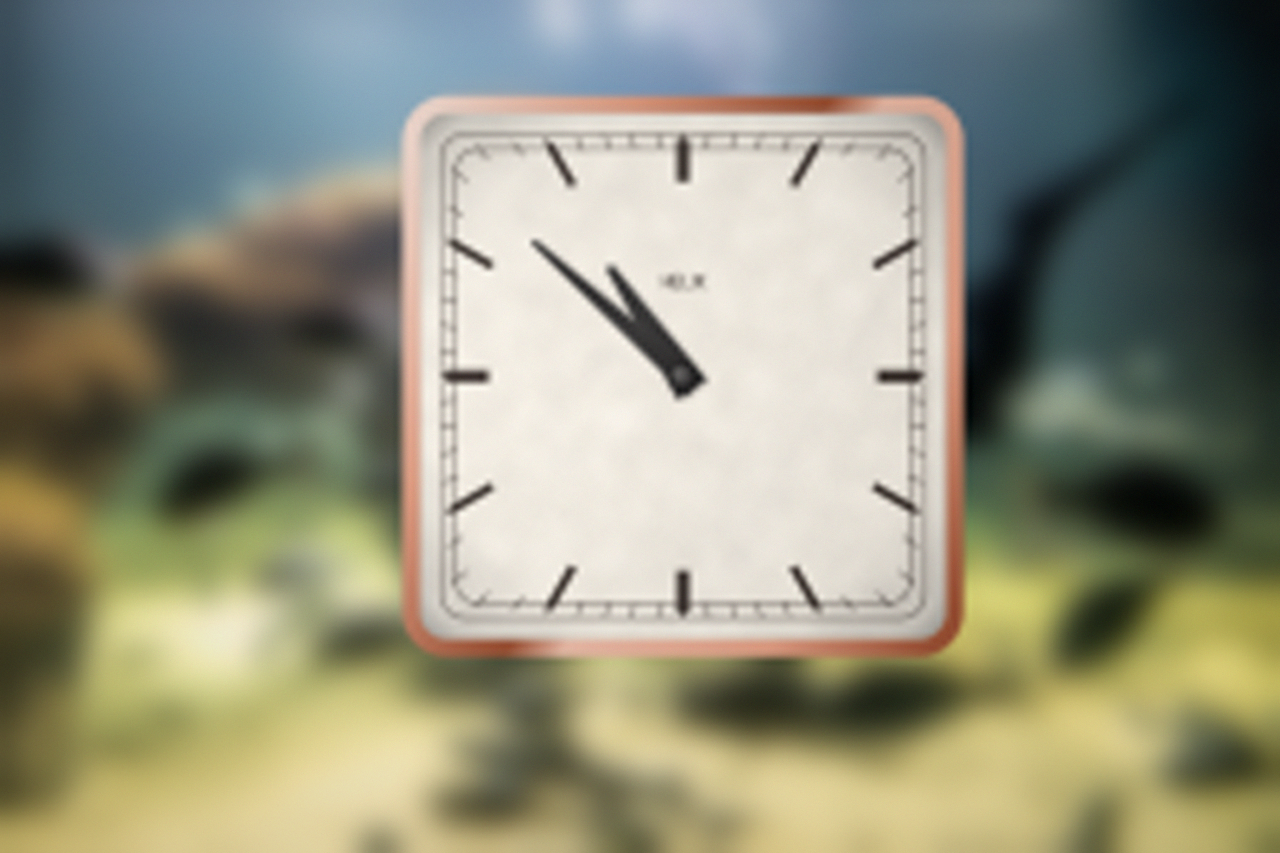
10:52
